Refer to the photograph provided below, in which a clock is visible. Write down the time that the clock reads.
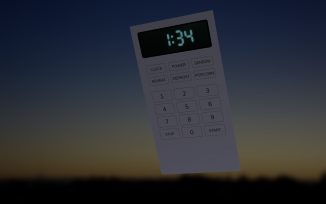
1:34
